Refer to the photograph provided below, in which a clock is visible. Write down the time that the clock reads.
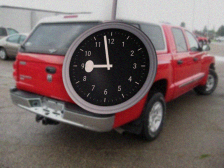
8:58
